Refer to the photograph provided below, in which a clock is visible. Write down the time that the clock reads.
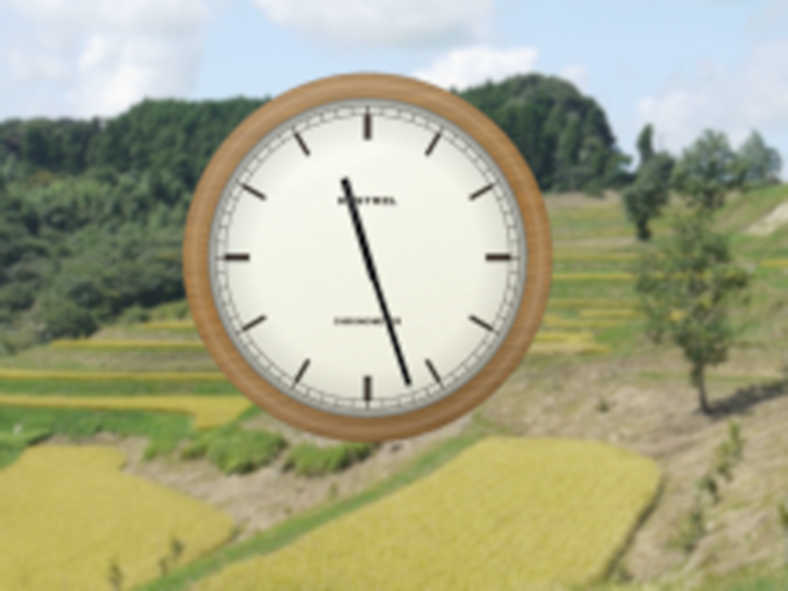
11:27
